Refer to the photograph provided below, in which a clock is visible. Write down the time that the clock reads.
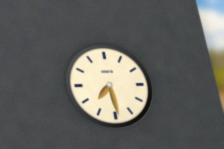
7:29
